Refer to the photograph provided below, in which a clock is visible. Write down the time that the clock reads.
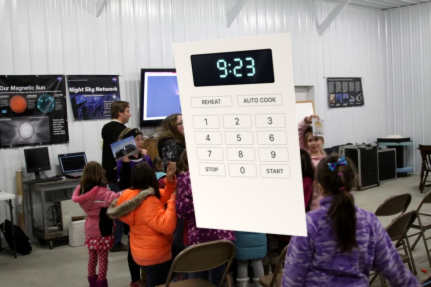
9:23
